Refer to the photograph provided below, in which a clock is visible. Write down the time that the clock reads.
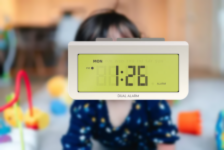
1:26
